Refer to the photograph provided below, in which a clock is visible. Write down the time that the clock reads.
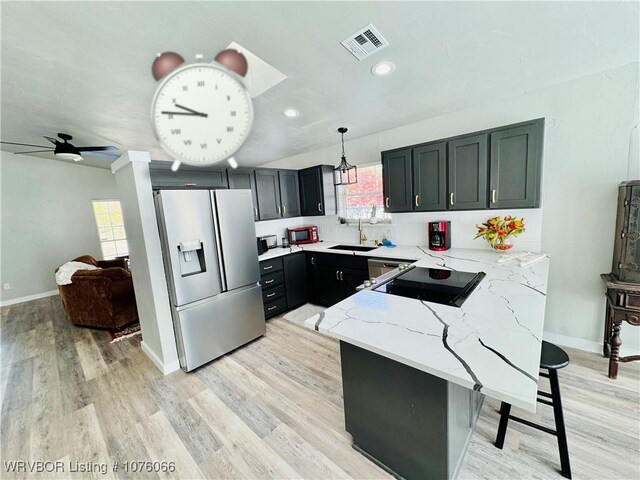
9:46
